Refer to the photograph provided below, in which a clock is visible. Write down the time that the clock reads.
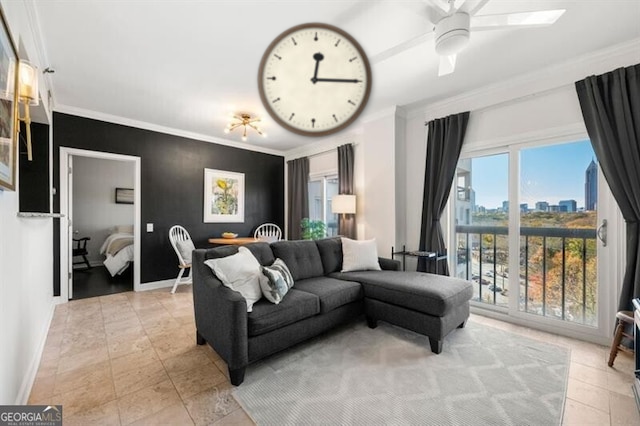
12:15
